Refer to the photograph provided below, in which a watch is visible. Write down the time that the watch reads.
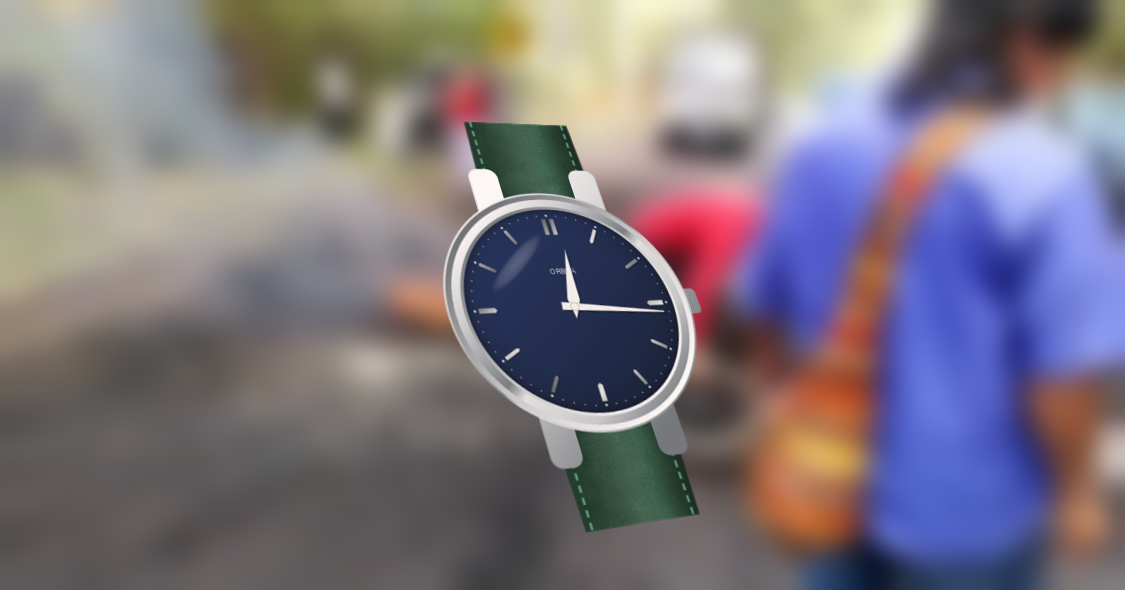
12:16
